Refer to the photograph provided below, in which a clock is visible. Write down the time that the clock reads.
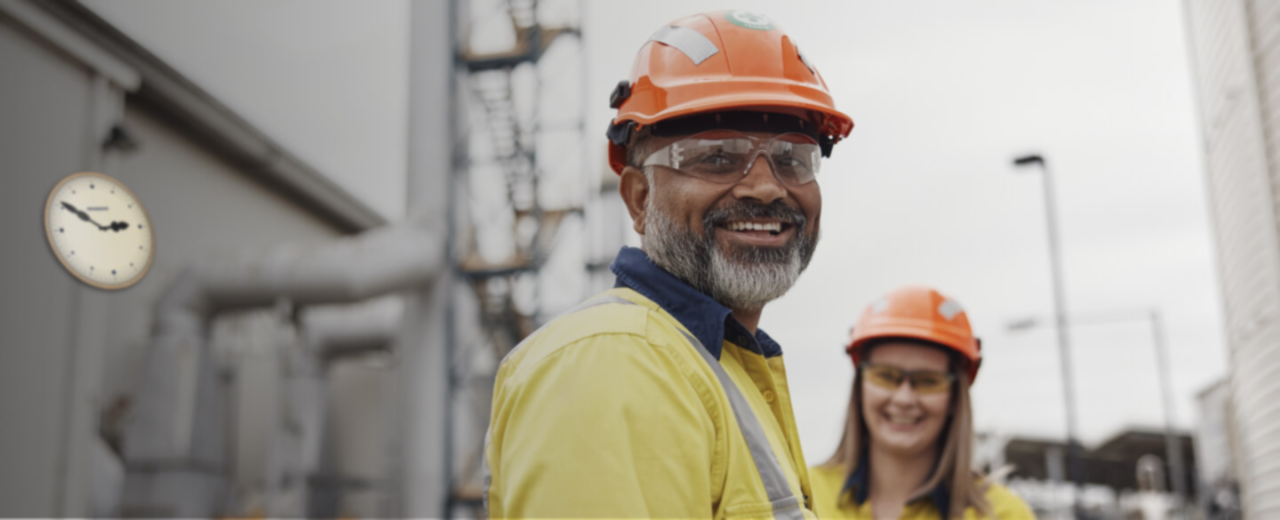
2:51
